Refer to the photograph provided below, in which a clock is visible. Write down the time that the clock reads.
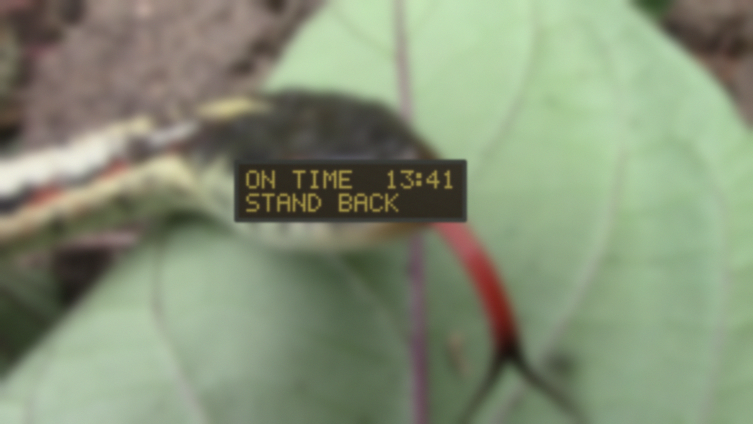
13:41
